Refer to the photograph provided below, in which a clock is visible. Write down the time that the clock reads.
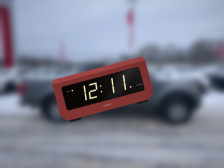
12:11
